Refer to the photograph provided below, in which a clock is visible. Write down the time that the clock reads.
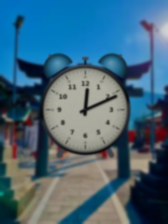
12:11
